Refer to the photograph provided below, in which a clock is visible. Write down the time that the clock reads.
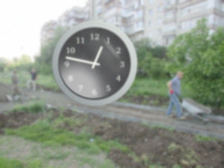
12:47
